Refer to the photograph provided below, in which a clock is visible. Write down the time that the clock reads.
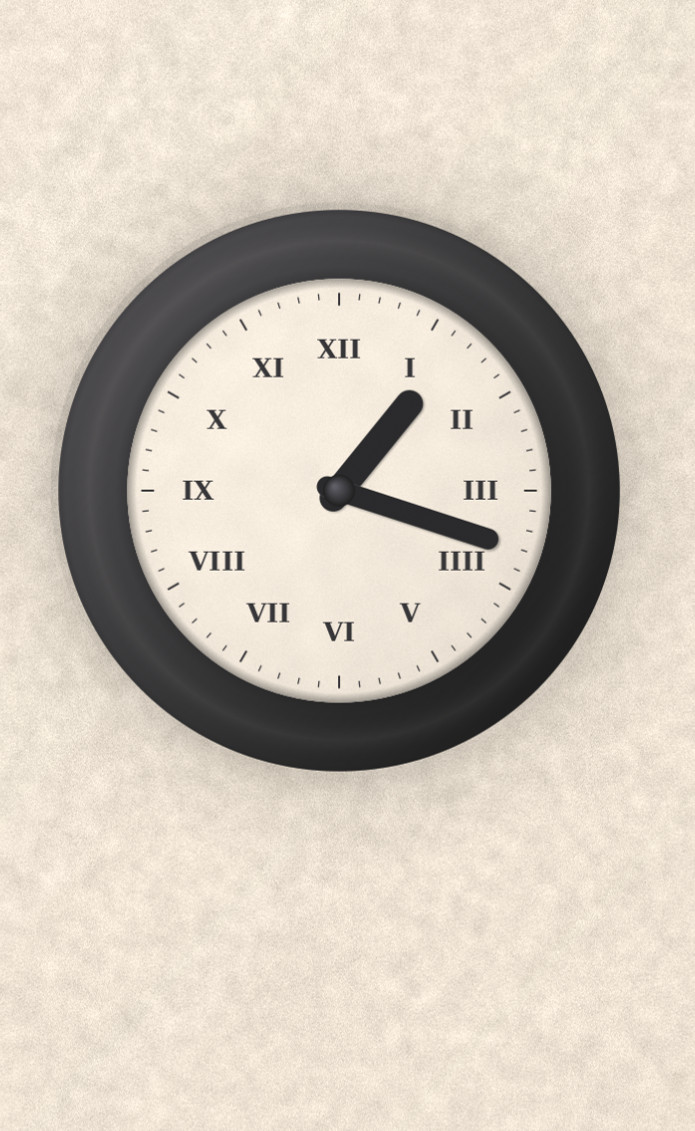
1:18
